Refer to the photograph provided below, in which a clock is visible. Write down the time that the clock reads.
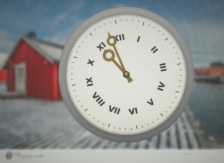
10:58
